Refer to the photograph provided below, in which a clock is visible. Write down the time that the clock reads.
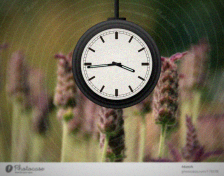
3:44
